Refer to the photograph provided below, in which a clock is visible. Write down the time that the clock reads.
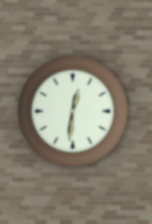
12:31
